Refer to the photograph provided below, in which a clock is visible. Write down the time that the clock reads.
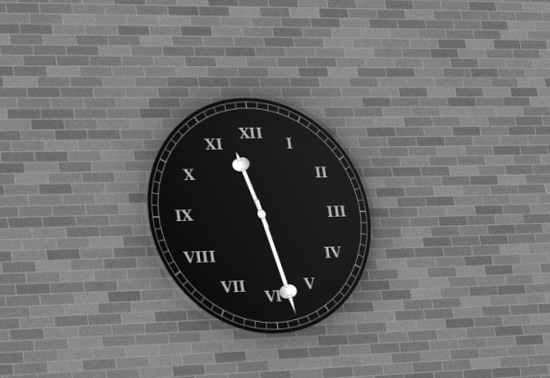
11:28
